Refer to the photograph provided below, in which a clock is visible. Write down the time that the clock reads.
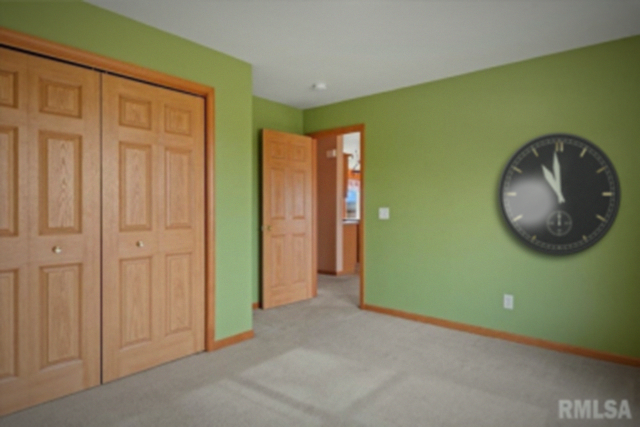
10:59
